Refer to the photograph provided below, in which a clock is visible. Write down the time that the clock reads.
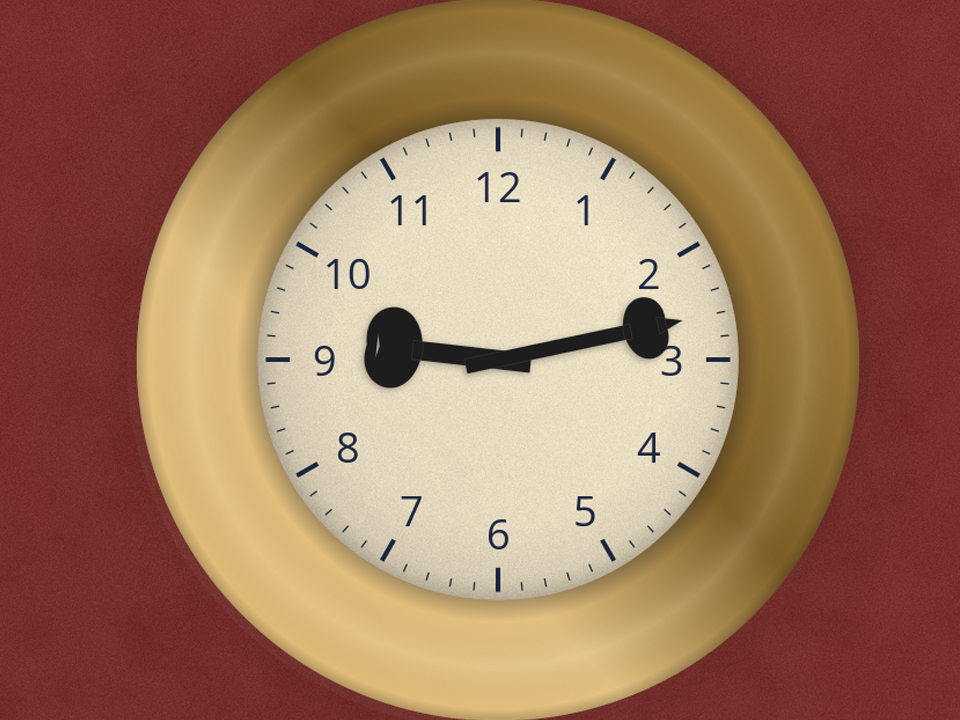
9:13
